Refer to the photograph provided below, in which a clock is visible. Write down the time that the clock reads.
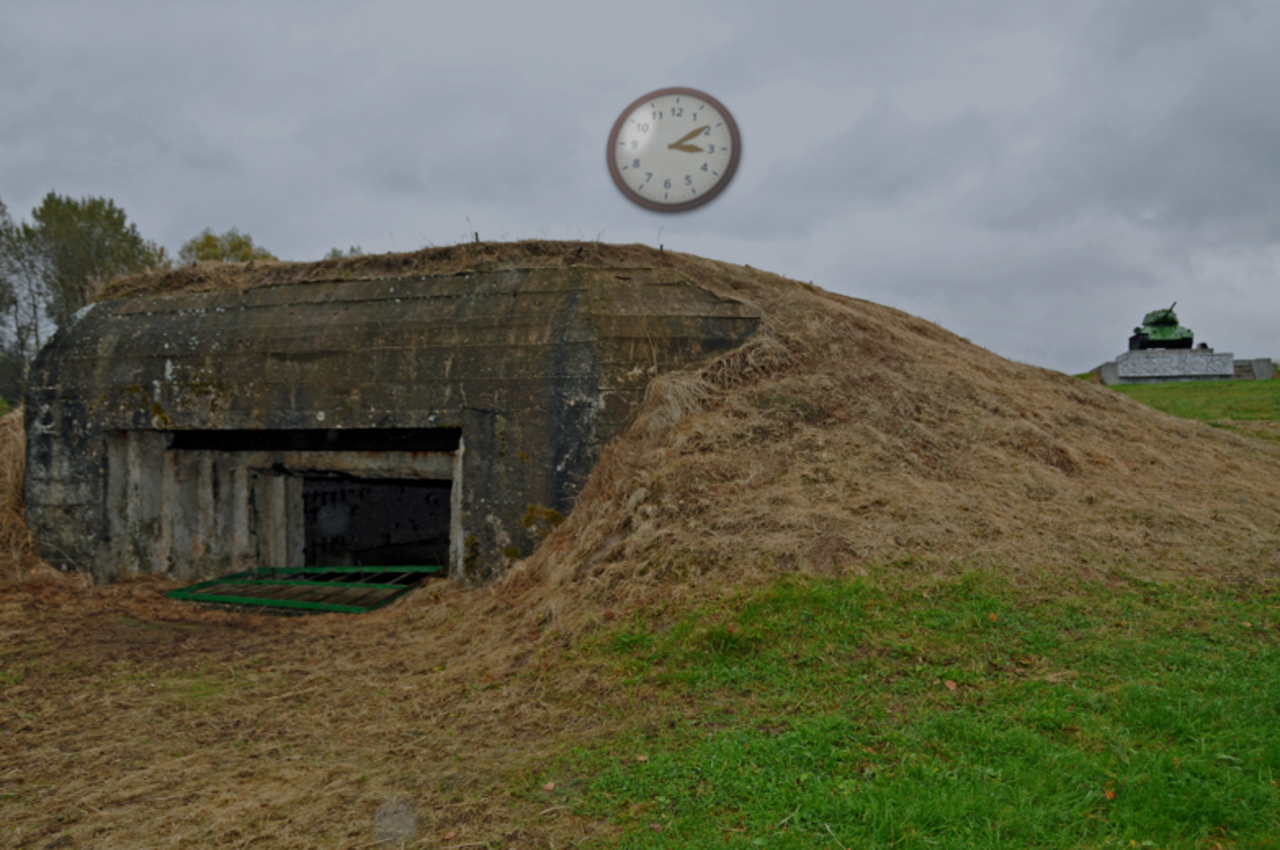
3:09
